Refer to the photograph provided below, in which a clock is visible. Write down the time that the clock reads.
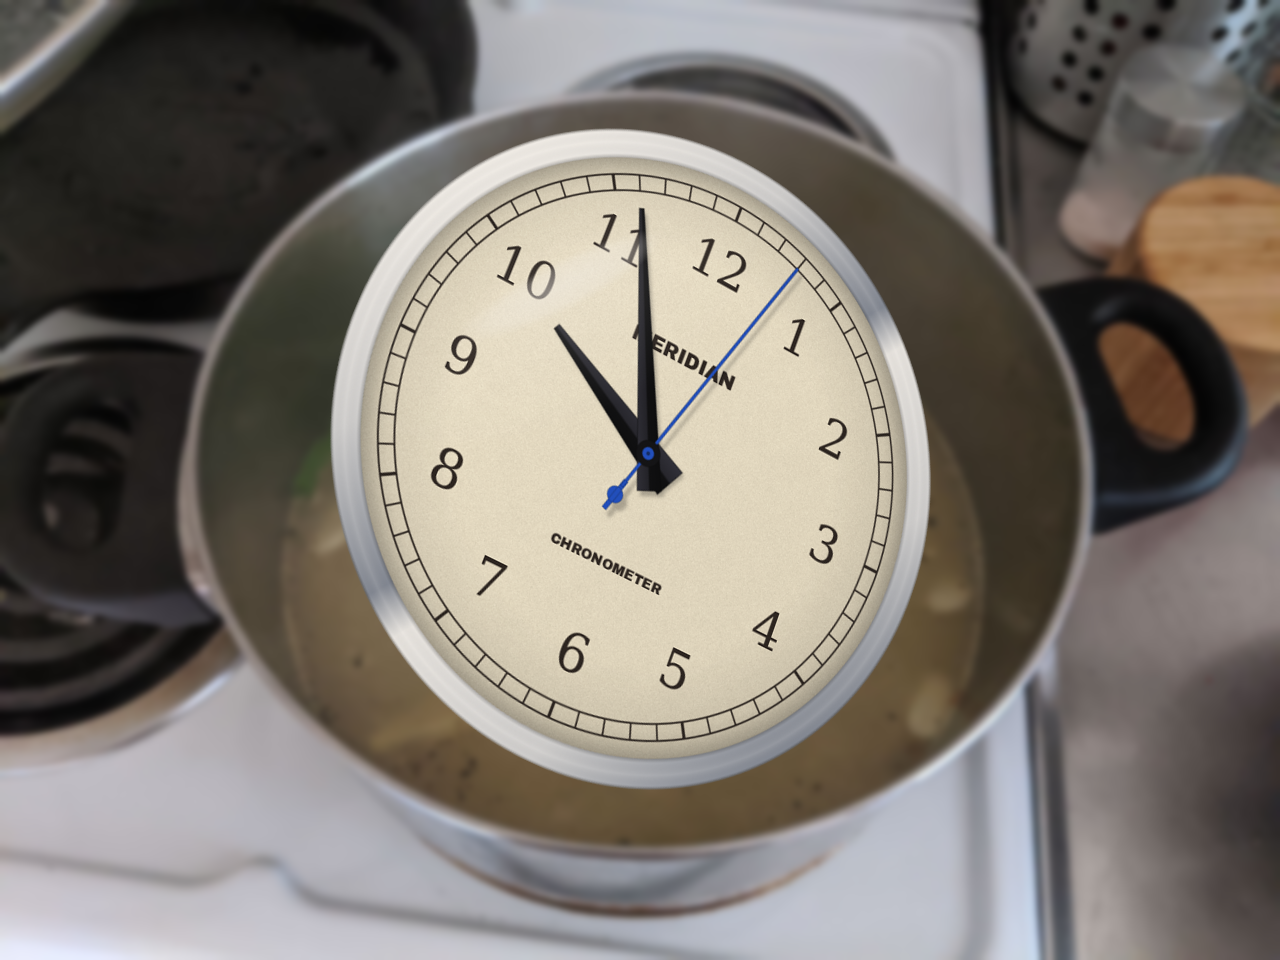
9:56:03
